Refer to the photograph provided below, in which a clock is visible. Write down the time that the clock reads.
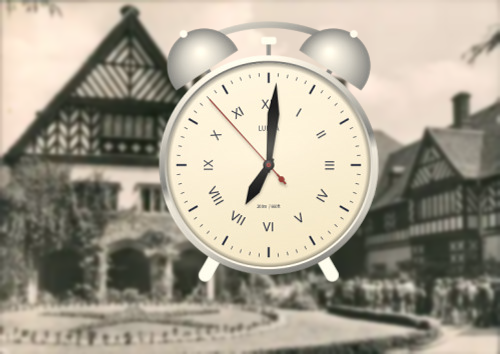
7:00:53
